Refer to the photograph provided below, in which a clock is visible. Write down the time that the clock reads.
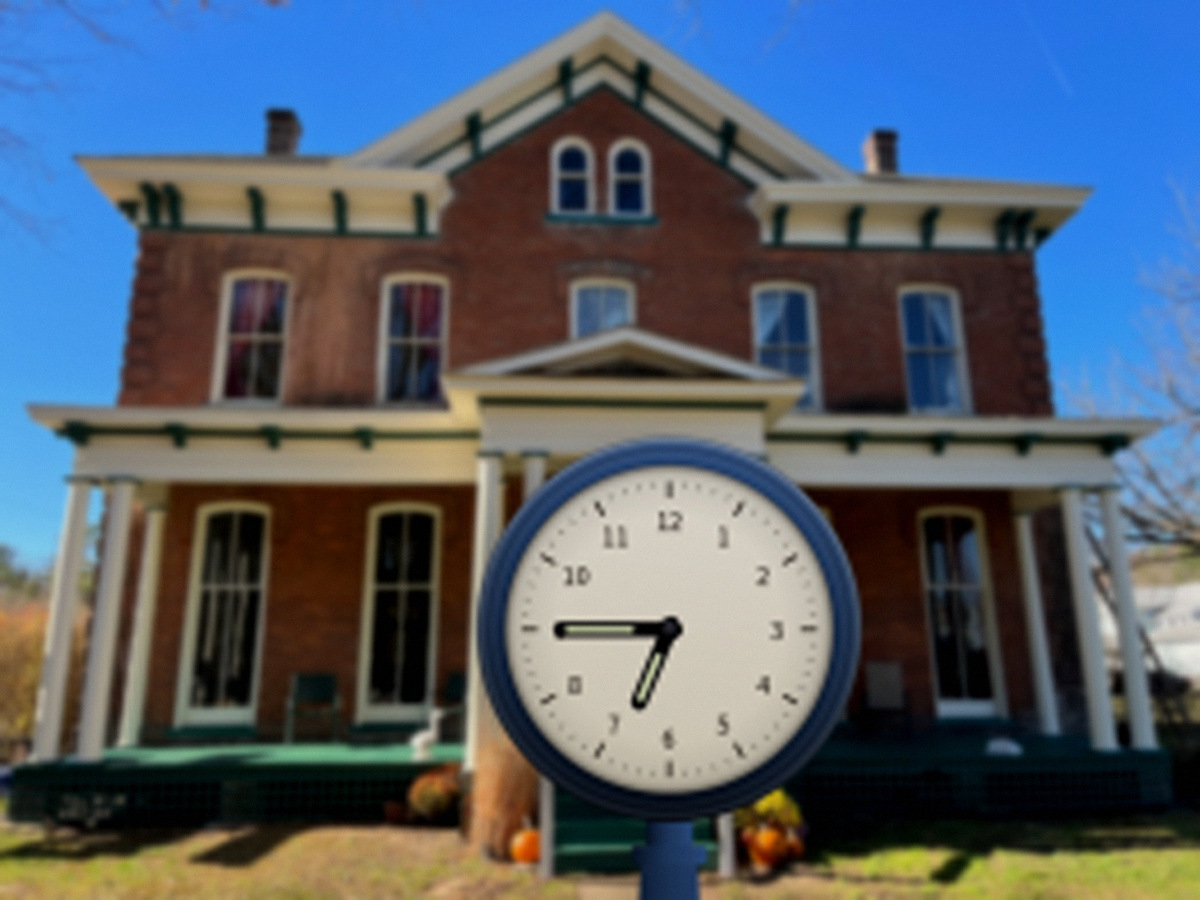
6:45
